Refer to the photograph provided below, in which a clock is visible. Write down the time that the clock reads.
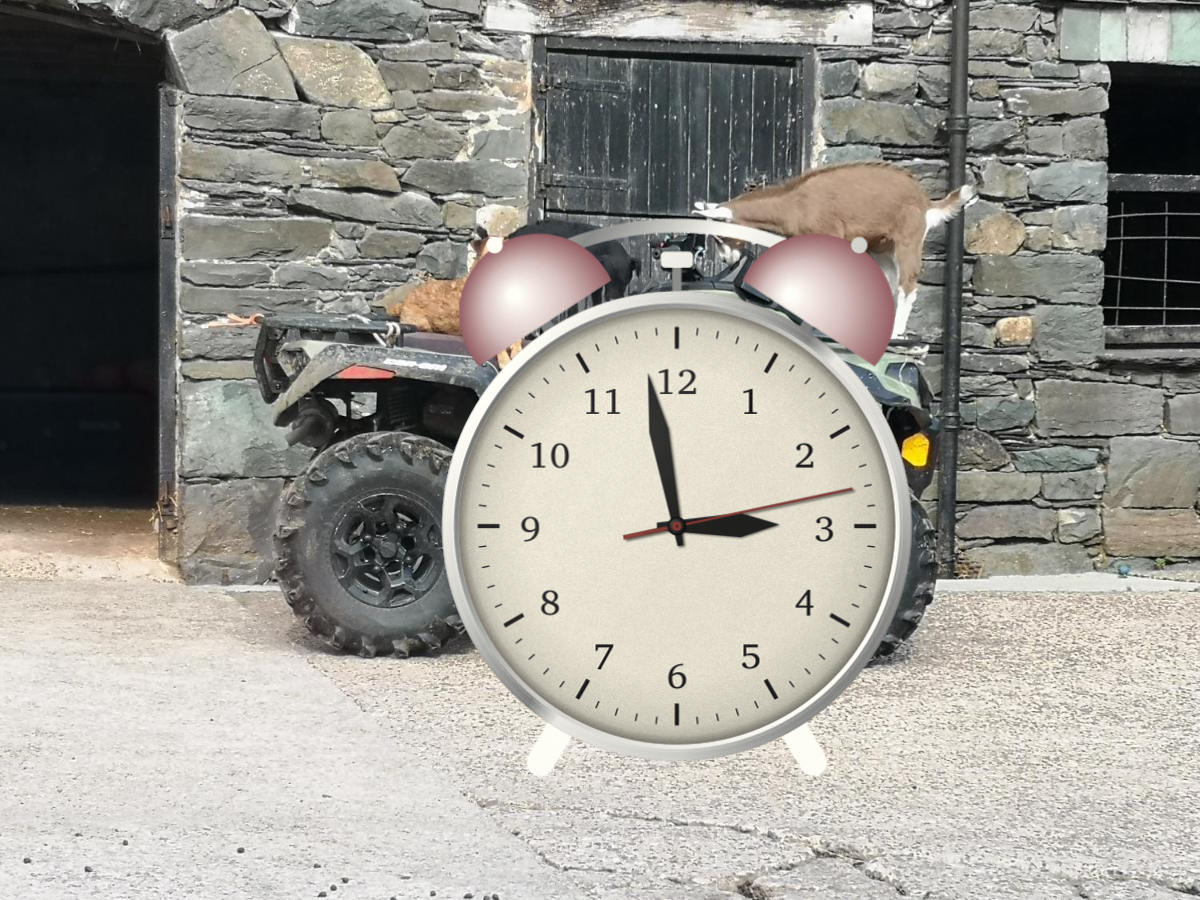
2:58:13
